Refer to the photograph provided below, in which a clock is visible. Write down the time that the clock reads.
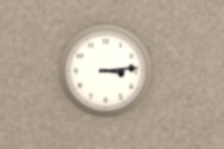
3:14
